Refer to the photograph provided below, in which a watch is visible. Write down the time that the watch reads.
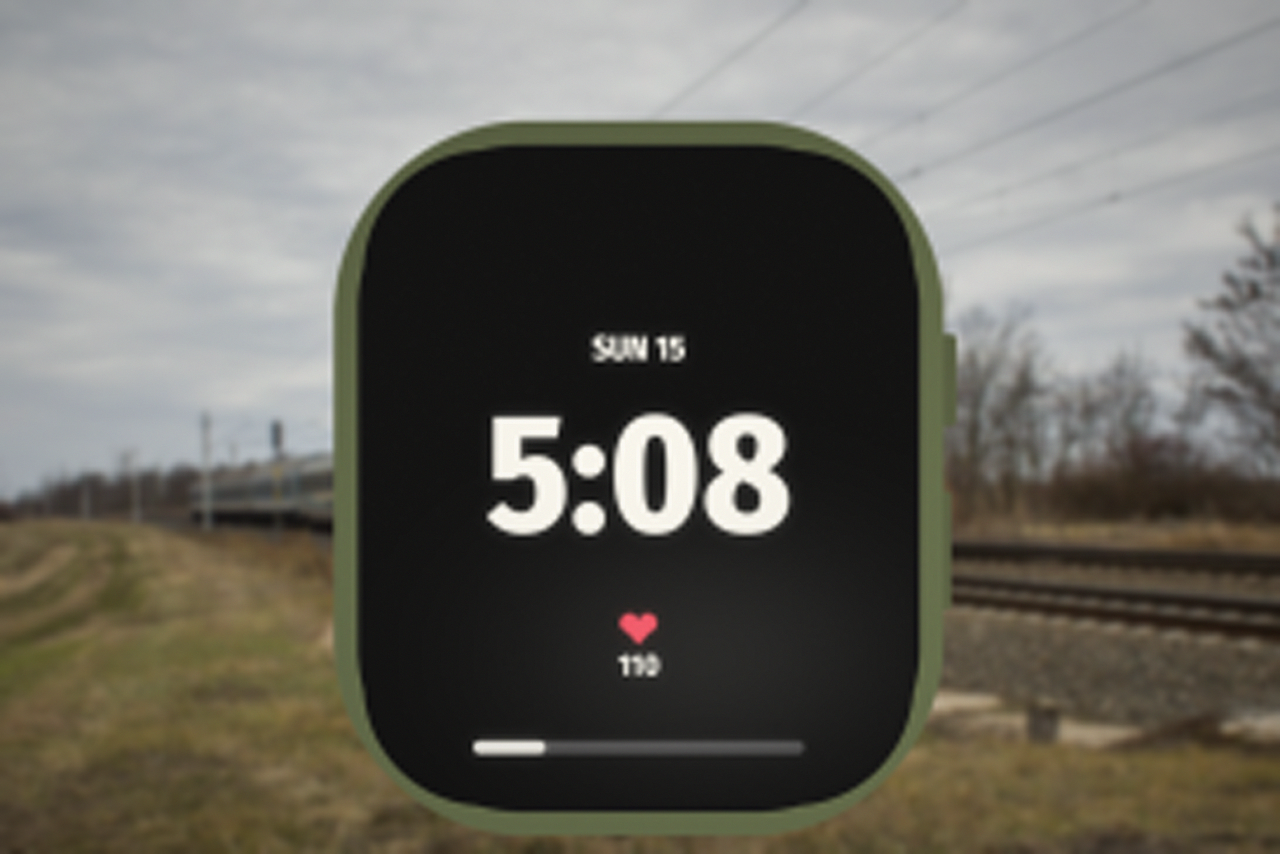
5:08
